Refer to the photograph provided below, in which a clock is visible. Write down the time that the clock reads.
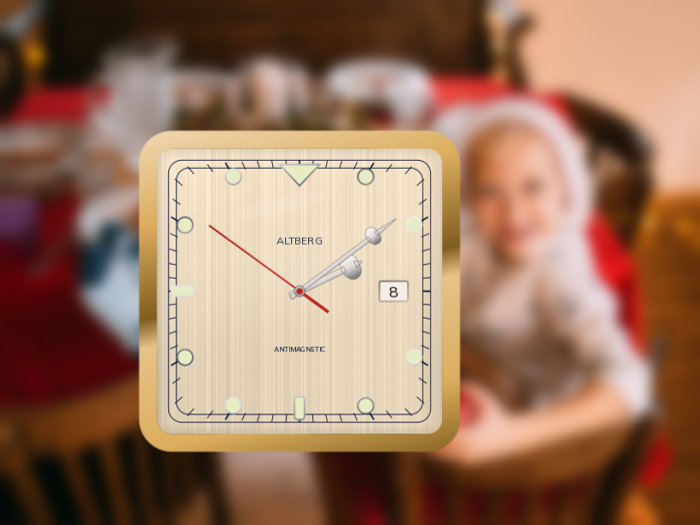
2:08:51
